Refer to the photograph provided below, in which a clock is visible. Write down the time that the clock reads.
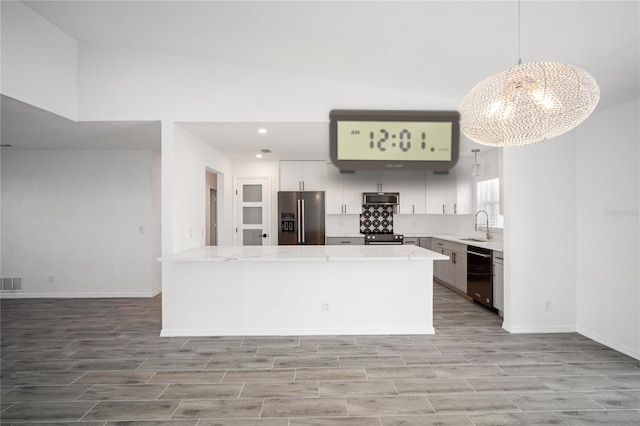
12:01
